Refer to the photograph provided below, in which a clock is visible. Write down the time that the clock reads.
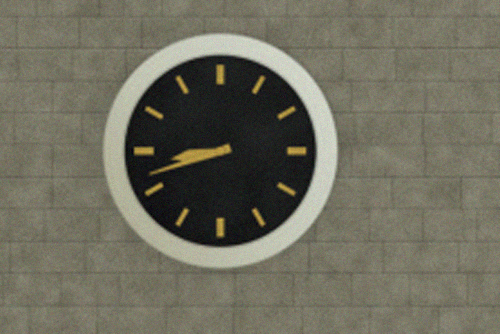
8:42
